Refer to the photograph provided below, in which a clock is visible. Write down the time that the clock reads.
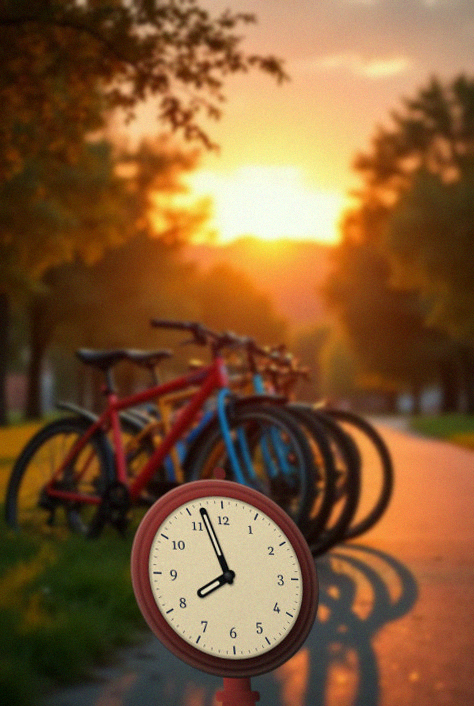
7:57
